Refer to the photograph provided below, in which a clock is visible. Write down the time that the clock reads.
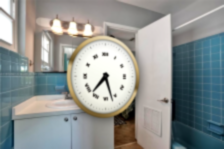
7:27
